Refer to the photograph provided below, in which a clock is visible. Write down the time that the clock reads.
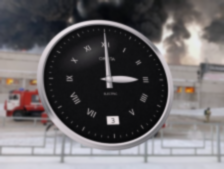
3:00
